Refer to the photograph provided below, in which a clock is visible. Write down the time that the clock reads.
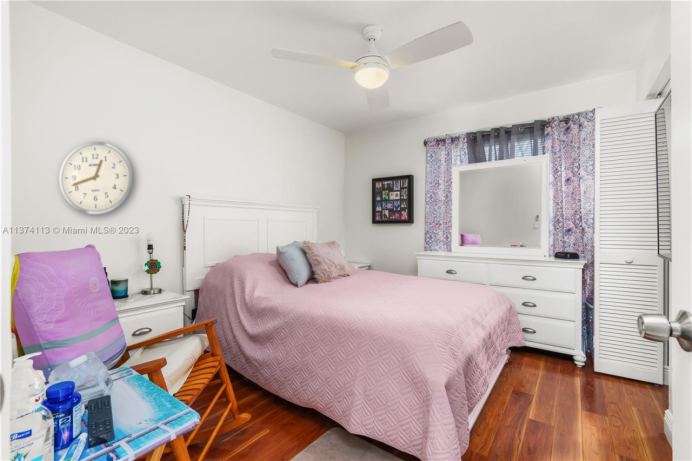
12:42
